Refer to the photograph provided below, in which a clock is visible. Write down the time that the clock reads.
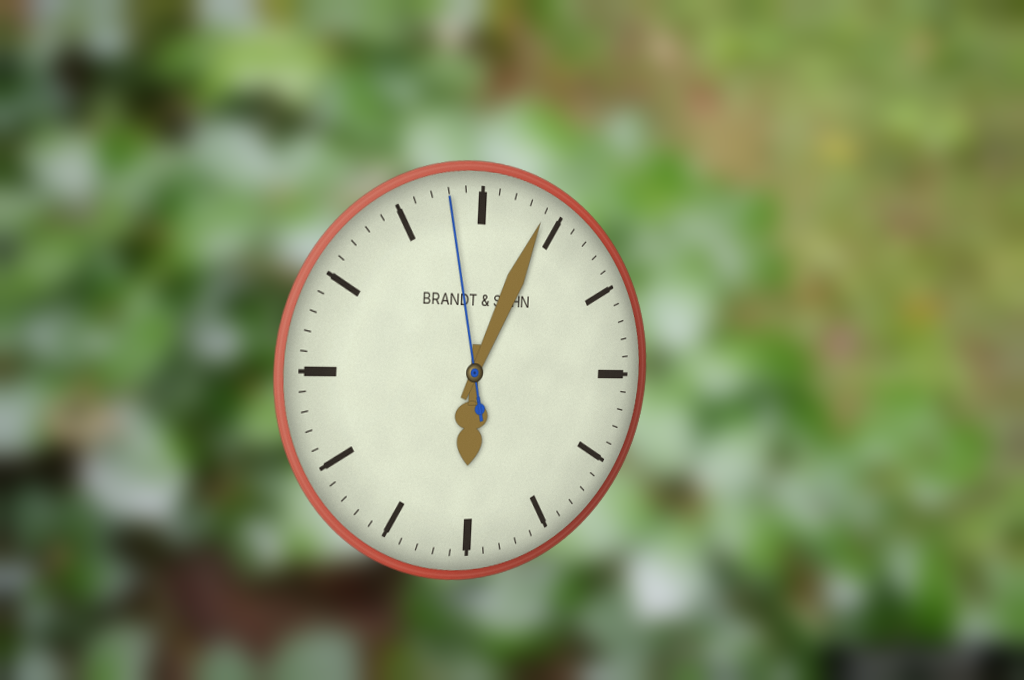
6:03:58
